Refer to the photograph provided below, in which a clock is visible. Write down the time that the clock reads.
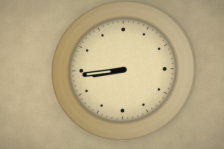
8:44
